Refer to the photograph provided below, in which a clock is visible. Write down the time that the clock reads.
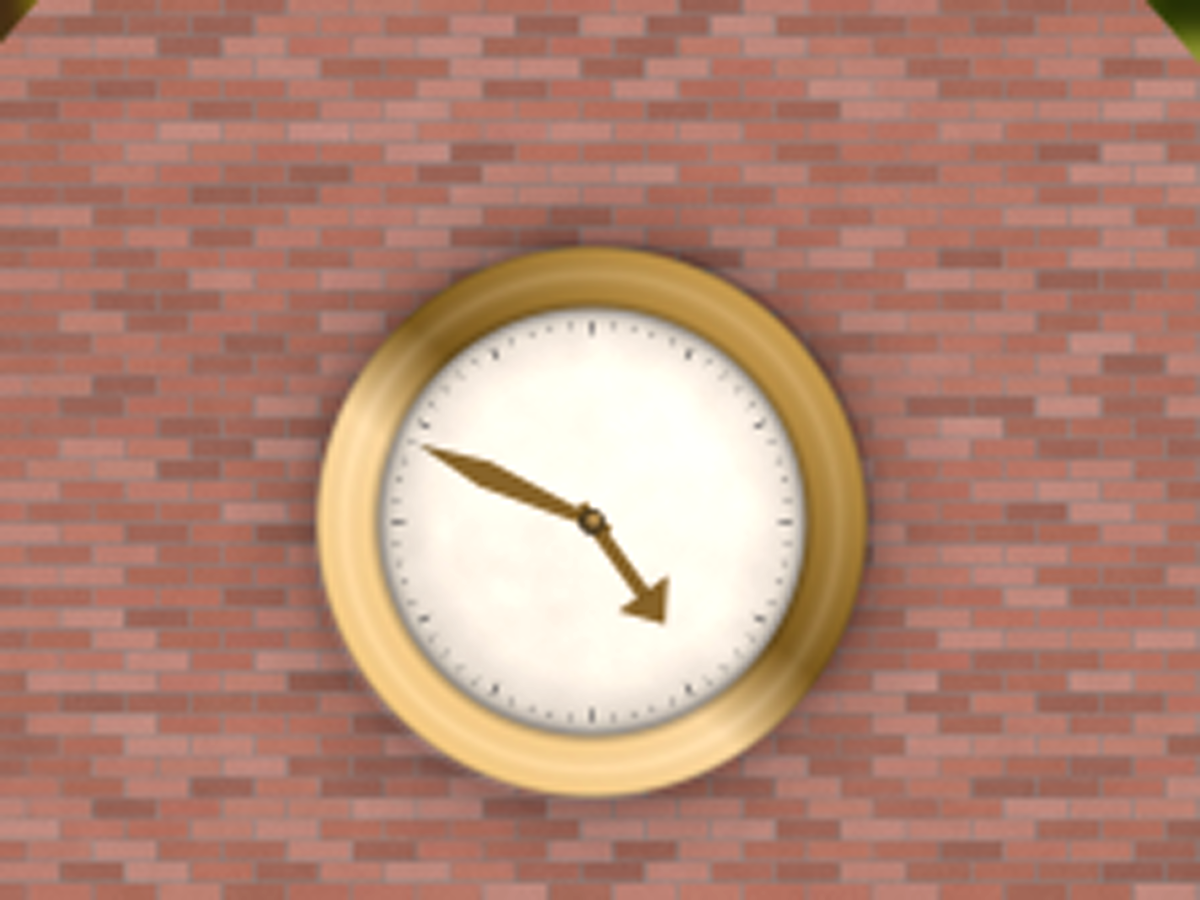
4:49
